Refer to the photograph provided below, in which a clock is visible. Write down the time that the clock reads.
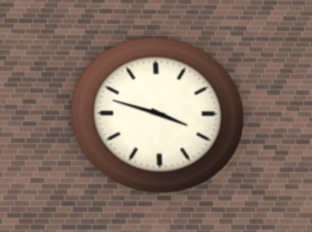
3:48
